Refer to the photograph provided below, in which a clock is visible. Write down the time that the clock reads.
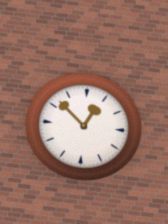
12:52
